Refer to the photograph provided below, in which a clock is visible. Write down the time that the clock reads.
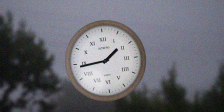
1:44
